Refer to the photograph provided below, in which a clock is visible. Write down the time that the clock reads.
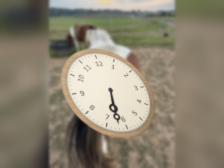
6:32
